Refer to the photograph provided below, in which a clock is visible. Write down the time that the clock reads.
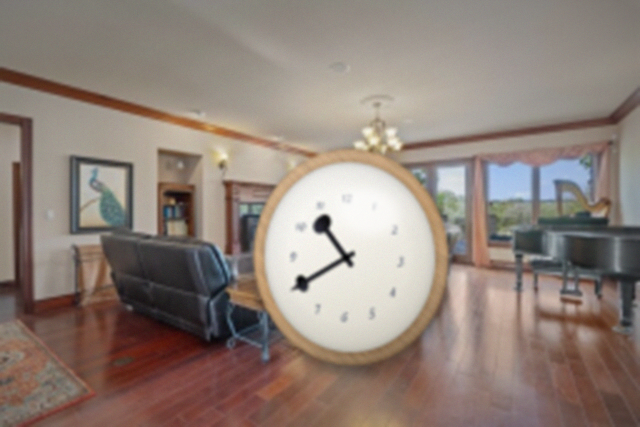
10:40
